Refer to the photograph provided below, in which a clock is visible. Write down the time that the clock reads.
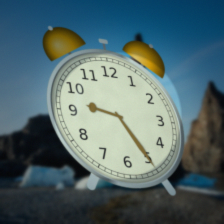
9:25
